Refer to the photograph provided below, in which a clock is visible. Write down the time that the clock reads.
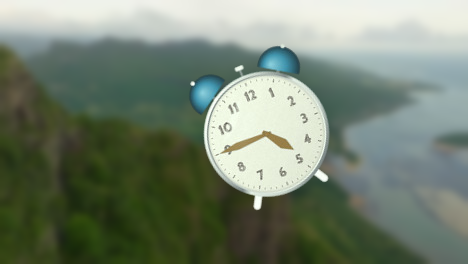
4:45
